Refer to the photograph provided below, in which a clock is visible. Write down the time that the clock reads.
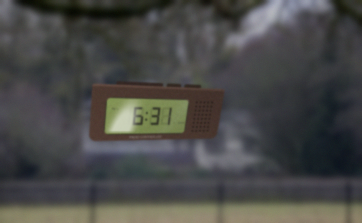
6:31
